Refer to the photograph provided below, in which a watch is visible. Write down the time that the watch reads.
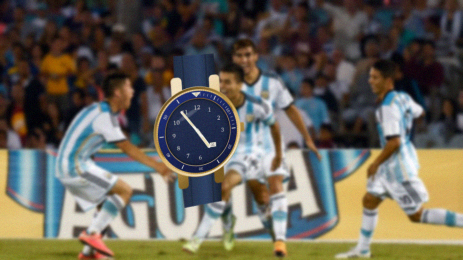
4:54
